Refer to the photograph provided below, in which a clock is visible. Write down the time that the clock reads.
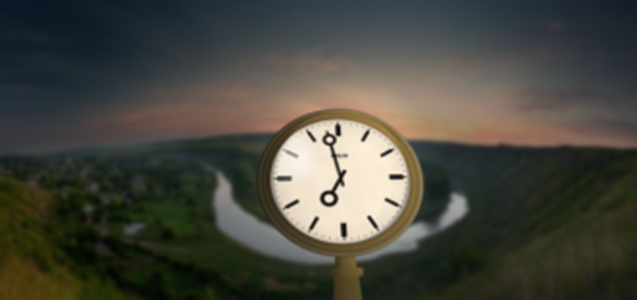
6:58
